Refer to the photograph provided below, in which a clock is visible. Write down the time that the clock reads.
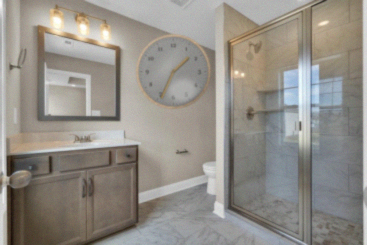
1:34
